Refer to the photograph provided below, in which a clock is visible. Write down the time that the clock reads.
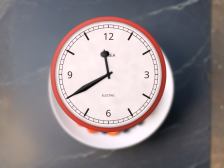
11:40
